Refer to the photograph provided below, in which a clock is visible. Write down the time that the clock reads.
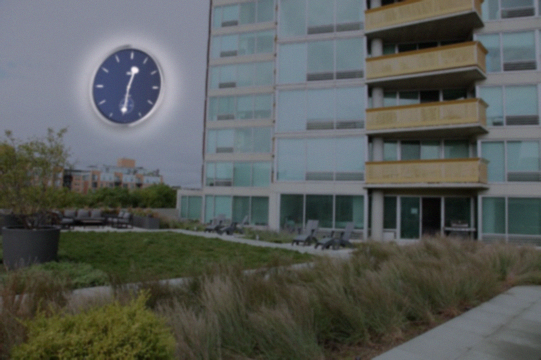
12:31
